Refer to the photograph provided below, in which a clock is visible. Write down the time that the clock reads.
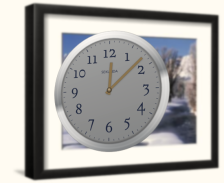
12:08
